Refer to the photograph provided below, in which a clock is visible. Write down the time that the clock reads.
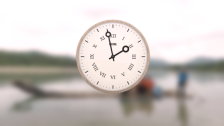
1:58
